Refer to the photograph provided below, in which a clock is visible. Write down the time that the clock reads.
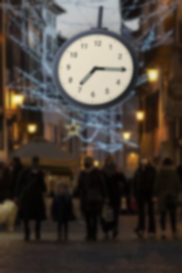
7:15
